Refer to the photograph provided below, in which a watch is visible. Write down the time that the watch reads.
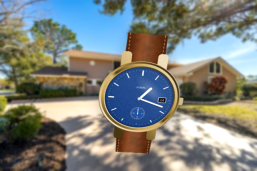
1:18
